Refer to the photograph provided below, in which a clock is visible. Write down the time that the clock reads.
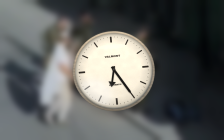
6:25
